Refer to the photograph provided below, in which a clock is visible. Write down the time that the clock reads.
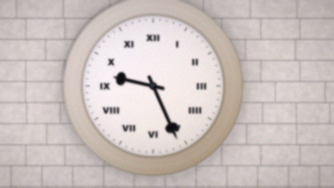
9:26
